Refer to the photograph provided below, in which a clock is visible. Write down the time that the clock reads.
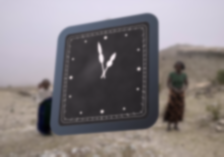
12:58
